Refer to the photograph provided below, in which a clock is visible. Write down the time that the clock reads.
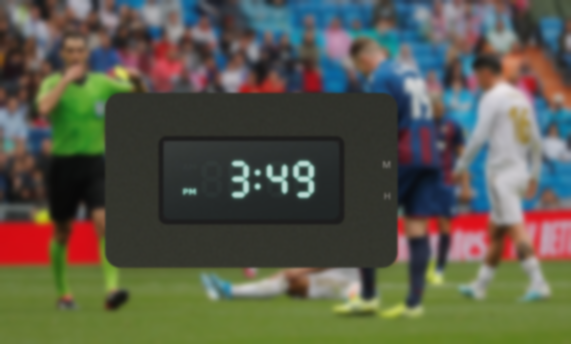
3:49
